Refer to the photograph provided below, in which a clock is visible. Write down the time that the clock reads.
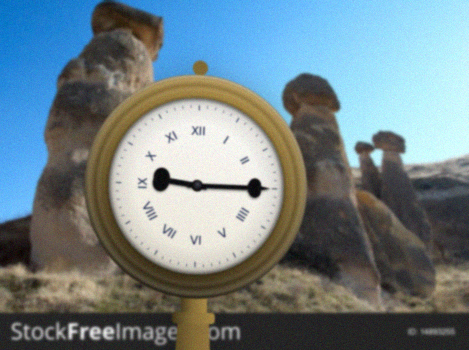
9:15
